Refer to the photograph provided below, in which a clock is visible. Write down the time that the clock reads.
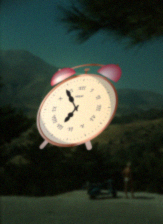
6:54
